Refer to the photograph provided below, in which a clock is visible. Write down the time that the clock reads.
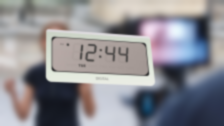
12:44
